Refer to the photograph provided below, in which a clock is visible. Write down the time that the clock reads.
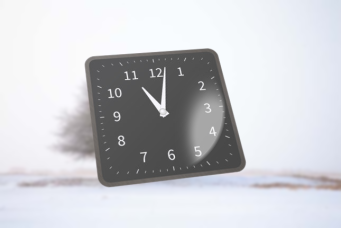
11:02
